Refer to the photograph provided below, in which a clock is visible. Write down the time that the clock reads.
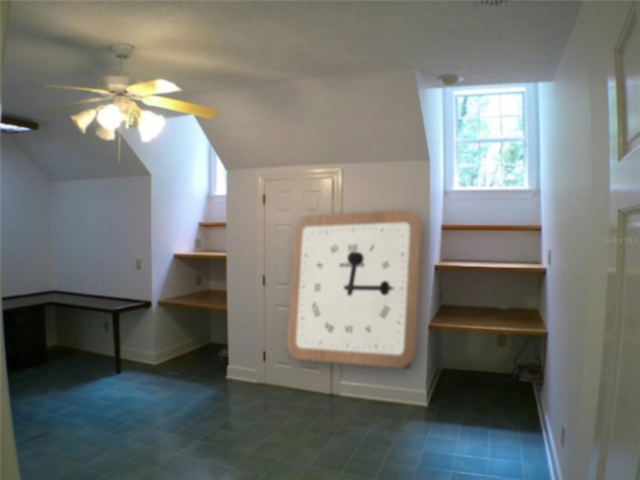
12:15
